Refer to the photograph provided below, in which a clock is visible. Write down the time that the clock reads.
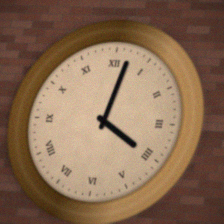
4:02
